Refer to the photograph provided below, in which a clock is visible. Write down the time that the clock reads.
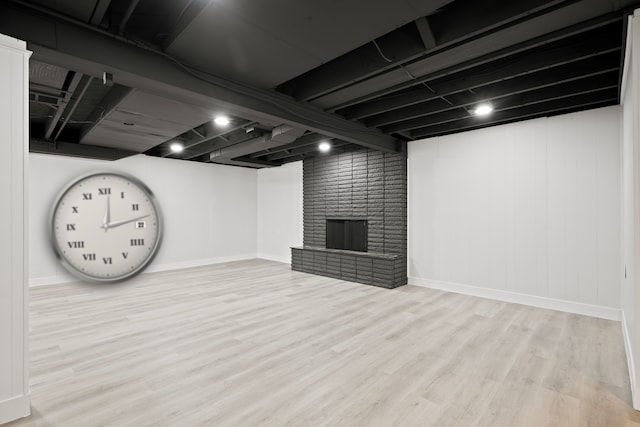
12:13
